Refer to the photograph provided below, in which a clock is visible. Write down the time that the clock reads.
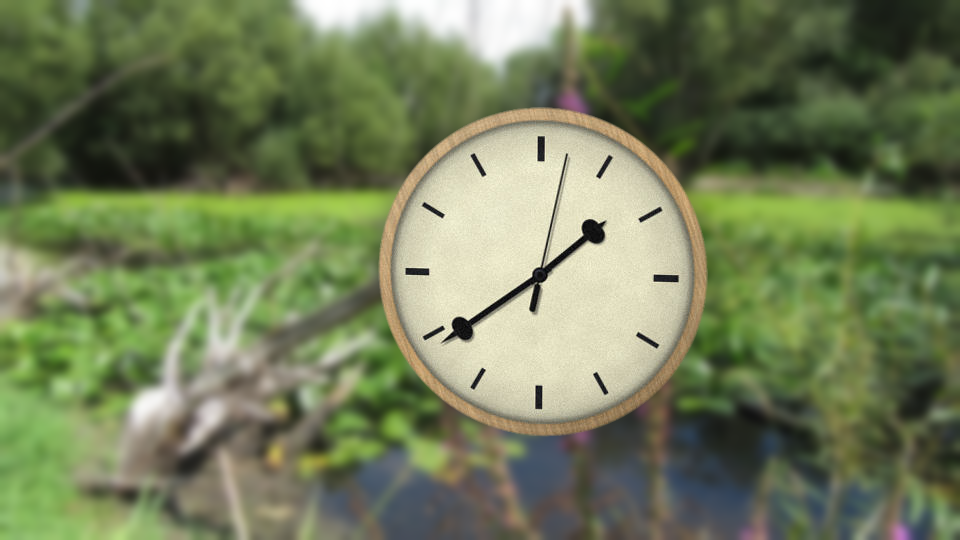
1:39:02
